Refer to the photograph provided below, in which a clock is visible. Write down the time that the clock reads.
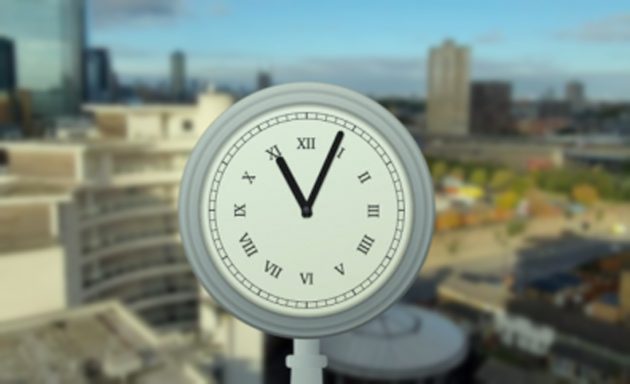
11:04
